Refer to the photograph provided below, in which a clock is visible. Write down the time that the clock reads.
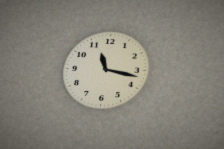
11:17
